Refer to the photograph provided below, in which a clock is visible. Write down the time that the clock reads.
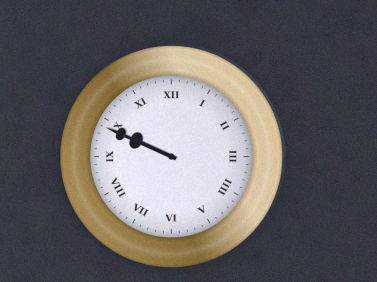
9:49
